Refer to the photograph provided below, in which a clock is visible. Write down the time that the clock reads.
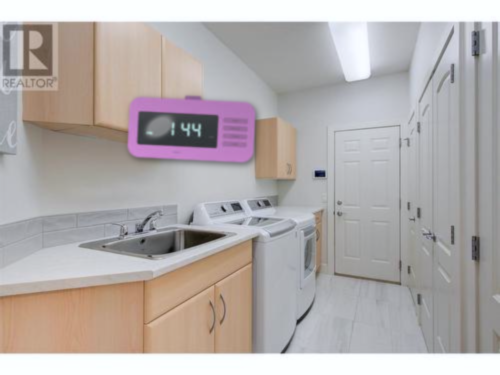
1:44
